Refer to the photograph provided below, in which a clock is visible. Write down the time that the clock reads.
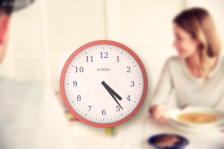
4:24
